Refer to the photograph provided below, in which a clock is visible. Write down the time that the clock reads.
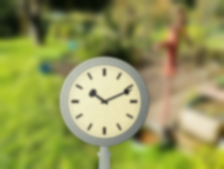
10:11
